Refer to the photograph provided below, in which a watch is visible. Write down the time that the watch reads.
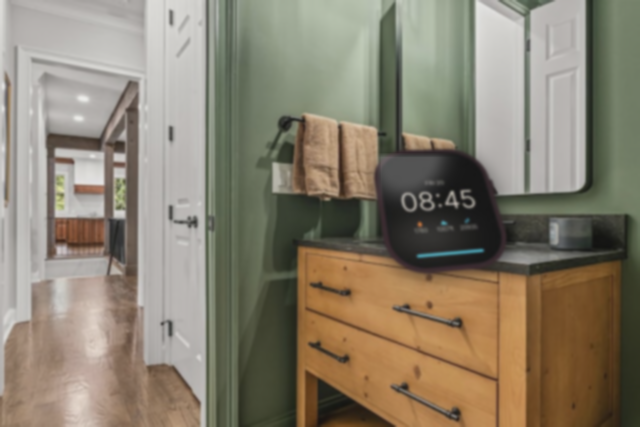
8:45
